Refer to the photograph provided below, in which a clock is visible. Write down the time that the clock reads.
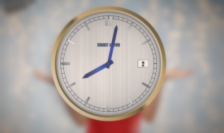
8:02
